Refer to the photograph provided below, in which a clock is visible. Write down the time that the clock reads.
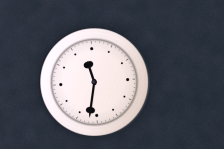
11:32
